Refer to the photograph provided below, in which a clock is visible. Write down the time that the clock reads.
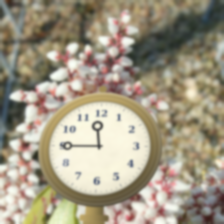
11:45
